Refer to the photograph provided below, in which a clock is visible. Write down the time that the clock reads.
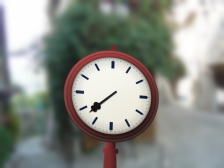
7:38
